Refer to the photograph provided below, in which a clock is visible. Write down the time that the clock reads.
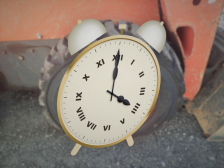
4:00
